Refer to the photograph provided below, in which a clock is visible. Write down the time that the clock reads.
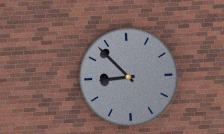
8:53
